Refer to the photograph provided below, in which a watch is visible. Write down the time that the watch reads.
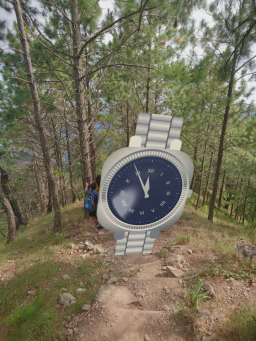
11:55
